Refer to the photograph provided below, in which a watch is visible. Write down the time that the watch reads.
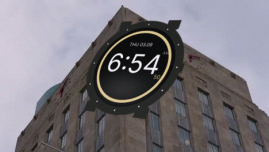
6:54
